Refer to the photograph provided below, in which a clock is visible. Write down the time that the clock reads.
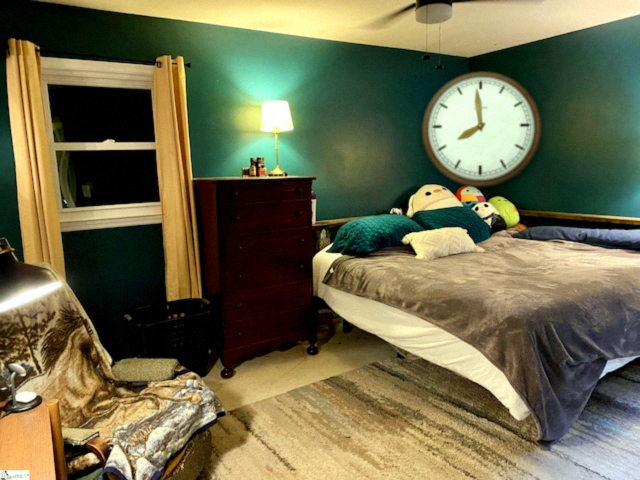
7:59
